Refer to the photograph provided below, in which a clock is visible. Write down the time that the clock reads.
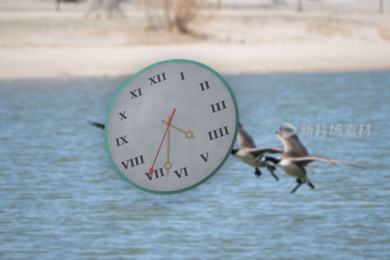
4:32:36
